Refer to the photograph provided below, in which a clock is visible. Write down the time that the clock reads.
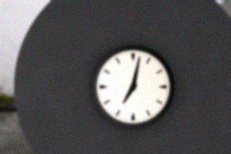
7:02
